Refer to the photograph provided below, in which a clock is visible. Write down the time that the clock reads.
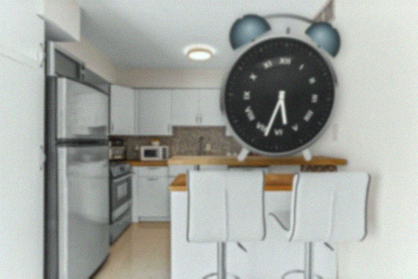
5:33
